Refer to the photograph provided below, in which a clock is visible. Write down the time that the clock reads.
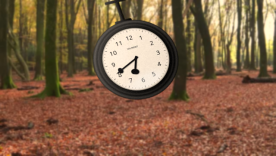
6:41
